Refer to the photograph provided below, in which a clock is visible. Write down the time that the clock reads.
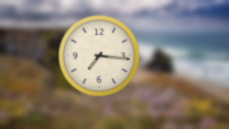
7:16
